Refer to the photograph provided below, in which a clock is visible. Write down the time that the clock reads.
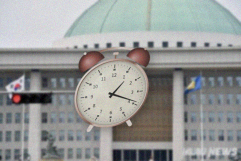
1:19
